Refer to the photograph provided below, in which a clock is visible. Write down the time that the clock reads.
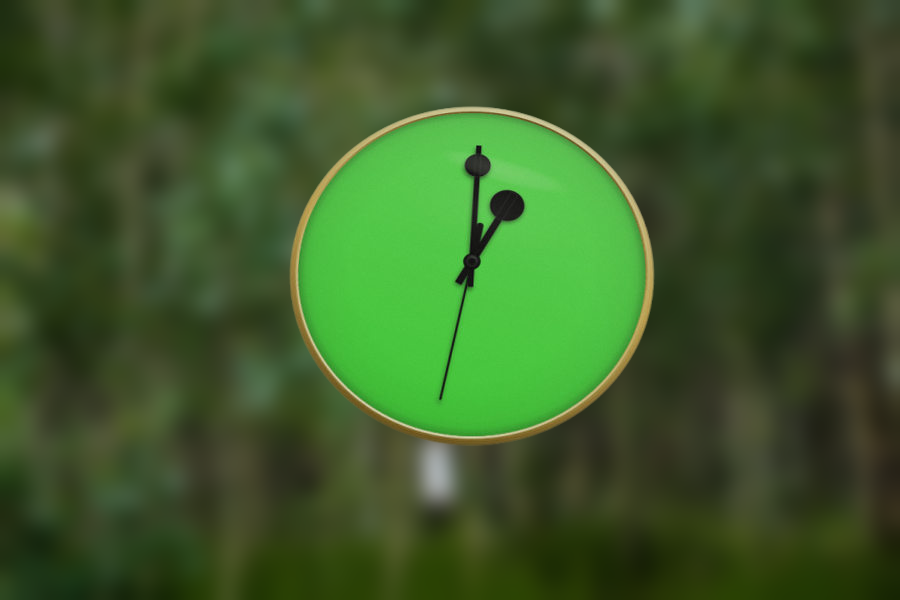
1:00:32
